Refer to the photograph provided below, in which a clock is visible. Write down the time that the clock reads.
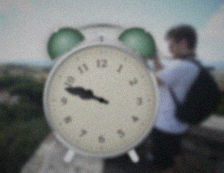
9:48
